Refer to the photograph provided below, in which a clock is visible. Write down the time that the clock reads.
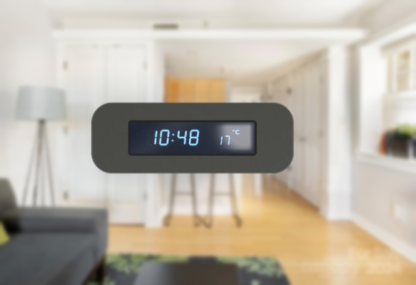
10:48
